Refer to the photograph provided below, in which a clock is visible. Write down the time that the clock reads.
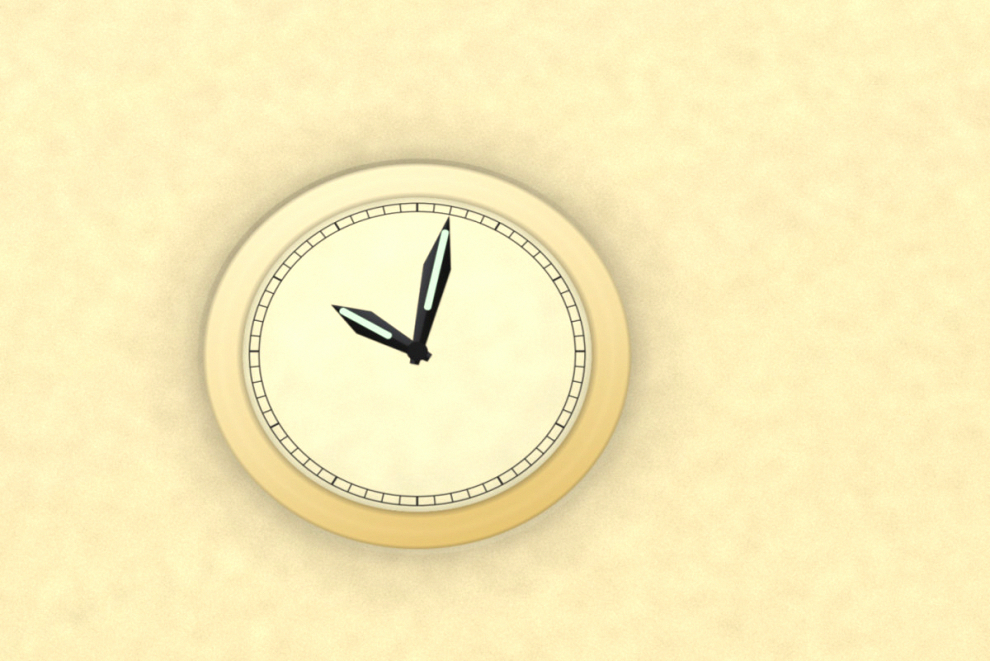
10:02
